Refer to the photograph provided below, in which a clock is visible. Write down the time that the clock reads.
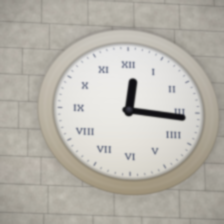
12:16
